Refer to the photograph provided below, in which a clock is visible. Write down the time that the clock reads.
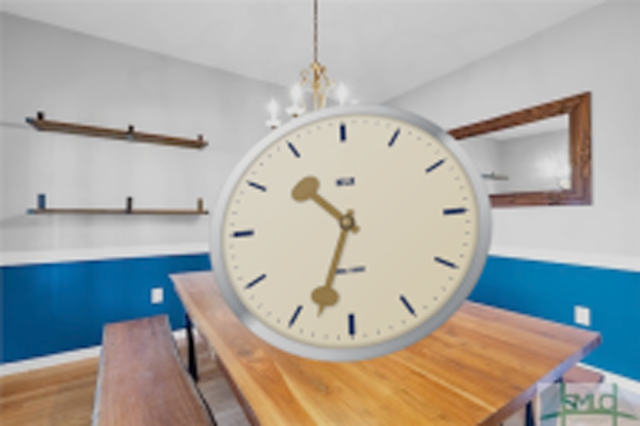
10:33
